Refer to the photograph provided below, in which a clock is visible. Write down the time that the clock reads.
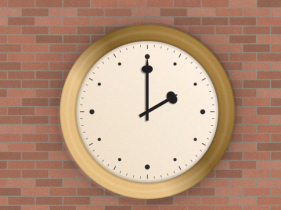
2:00
